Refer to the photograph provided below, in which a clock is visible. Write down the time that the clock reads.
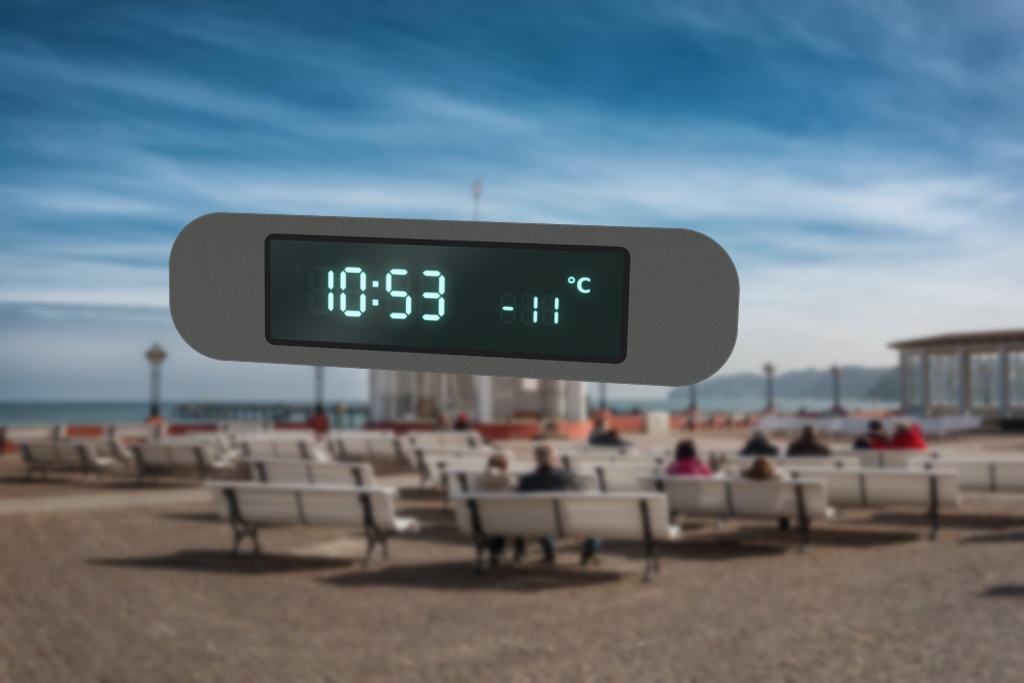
10:53
